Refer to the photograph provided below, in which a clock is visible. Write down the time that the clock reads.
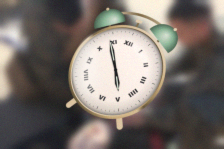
4:54
